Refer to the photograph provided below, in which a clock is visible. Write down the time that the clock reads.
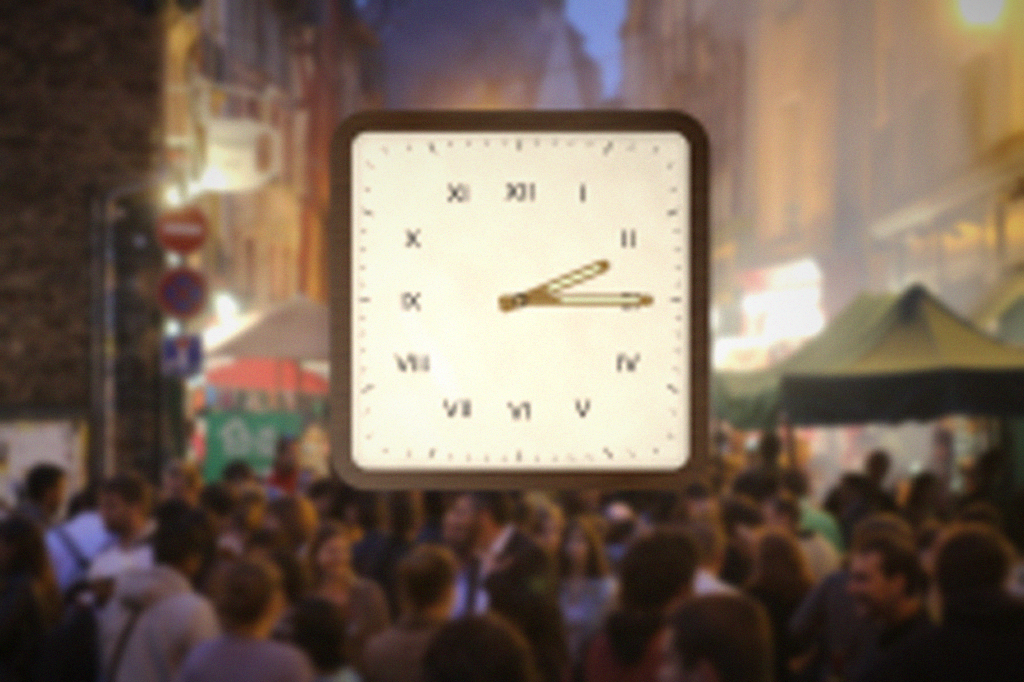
2:15
